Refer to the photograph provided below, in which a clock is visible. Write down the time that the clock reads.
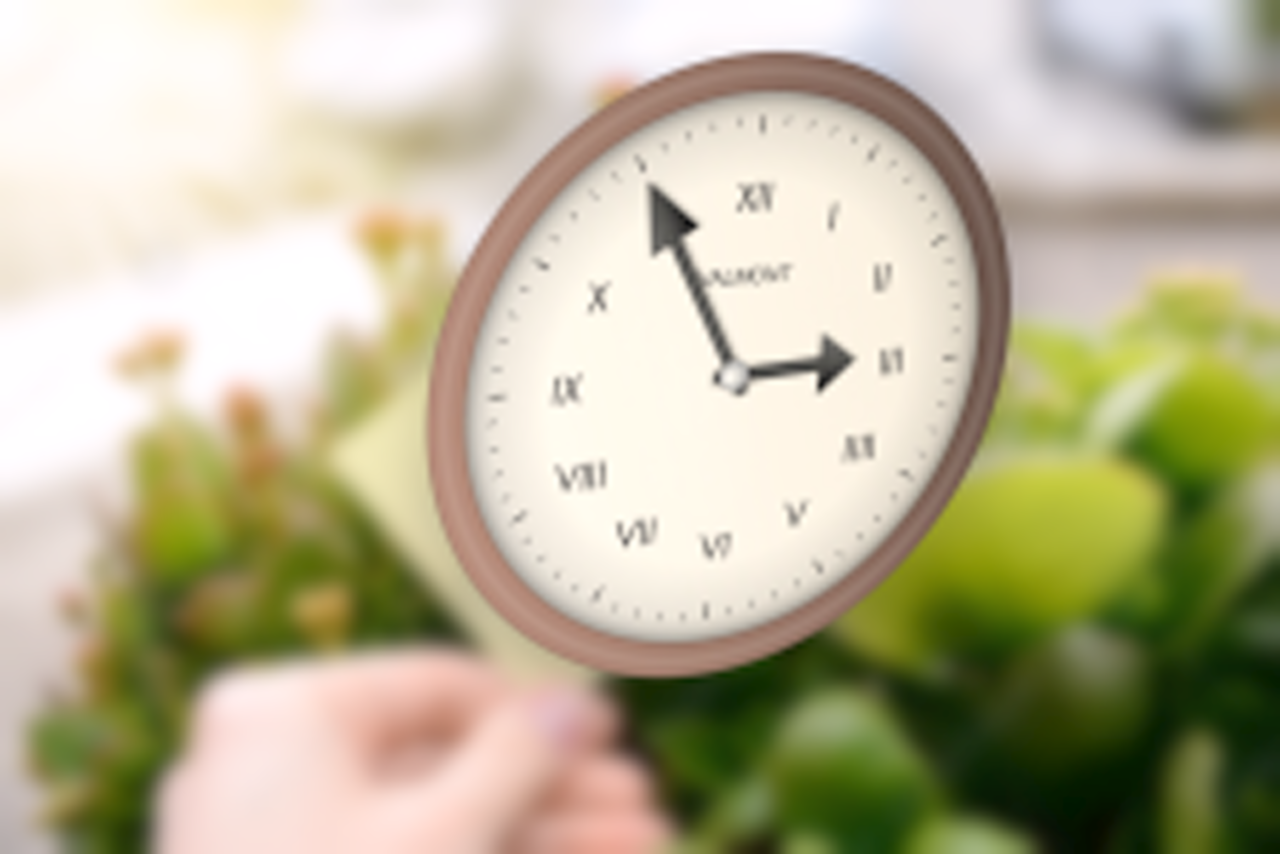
2:55
